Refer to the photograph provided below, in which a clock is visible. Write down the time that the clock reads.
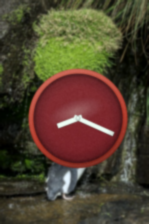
8:19
